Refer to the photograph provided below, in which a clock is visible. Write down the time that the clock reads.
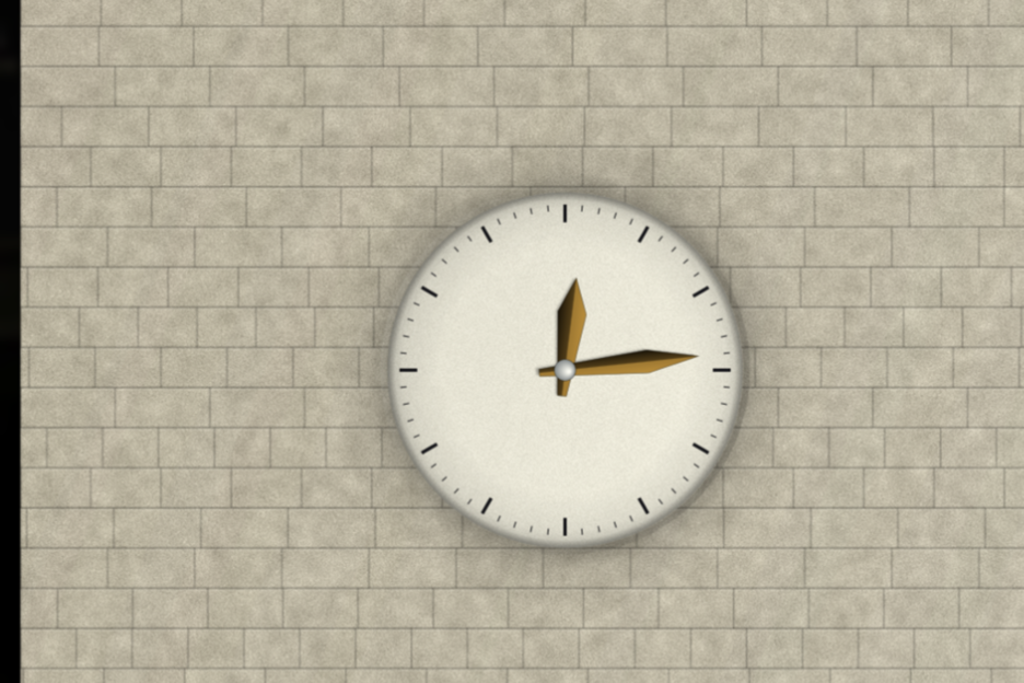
12:14
